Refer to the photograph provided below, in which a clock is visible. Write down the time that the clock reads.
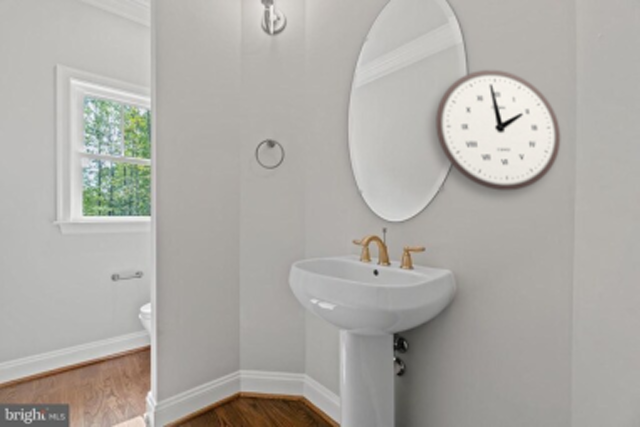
1:59
